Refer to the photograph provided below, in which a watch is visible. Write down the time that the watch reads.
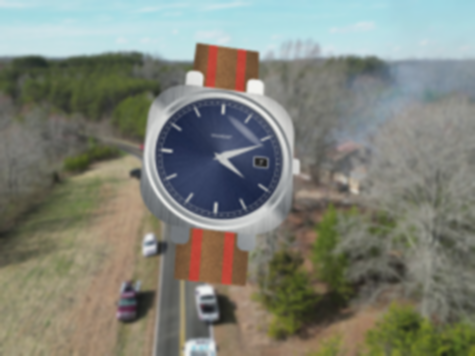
4:11
